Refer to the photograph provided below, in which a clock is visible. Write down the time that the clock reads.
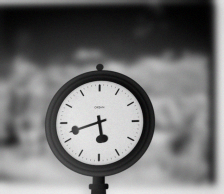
5:42
